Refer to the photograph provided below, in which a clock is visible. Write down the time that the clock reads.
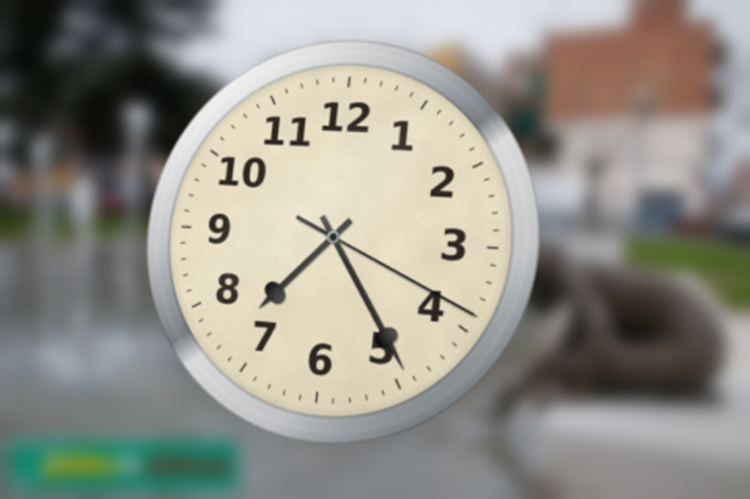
7:24:19
